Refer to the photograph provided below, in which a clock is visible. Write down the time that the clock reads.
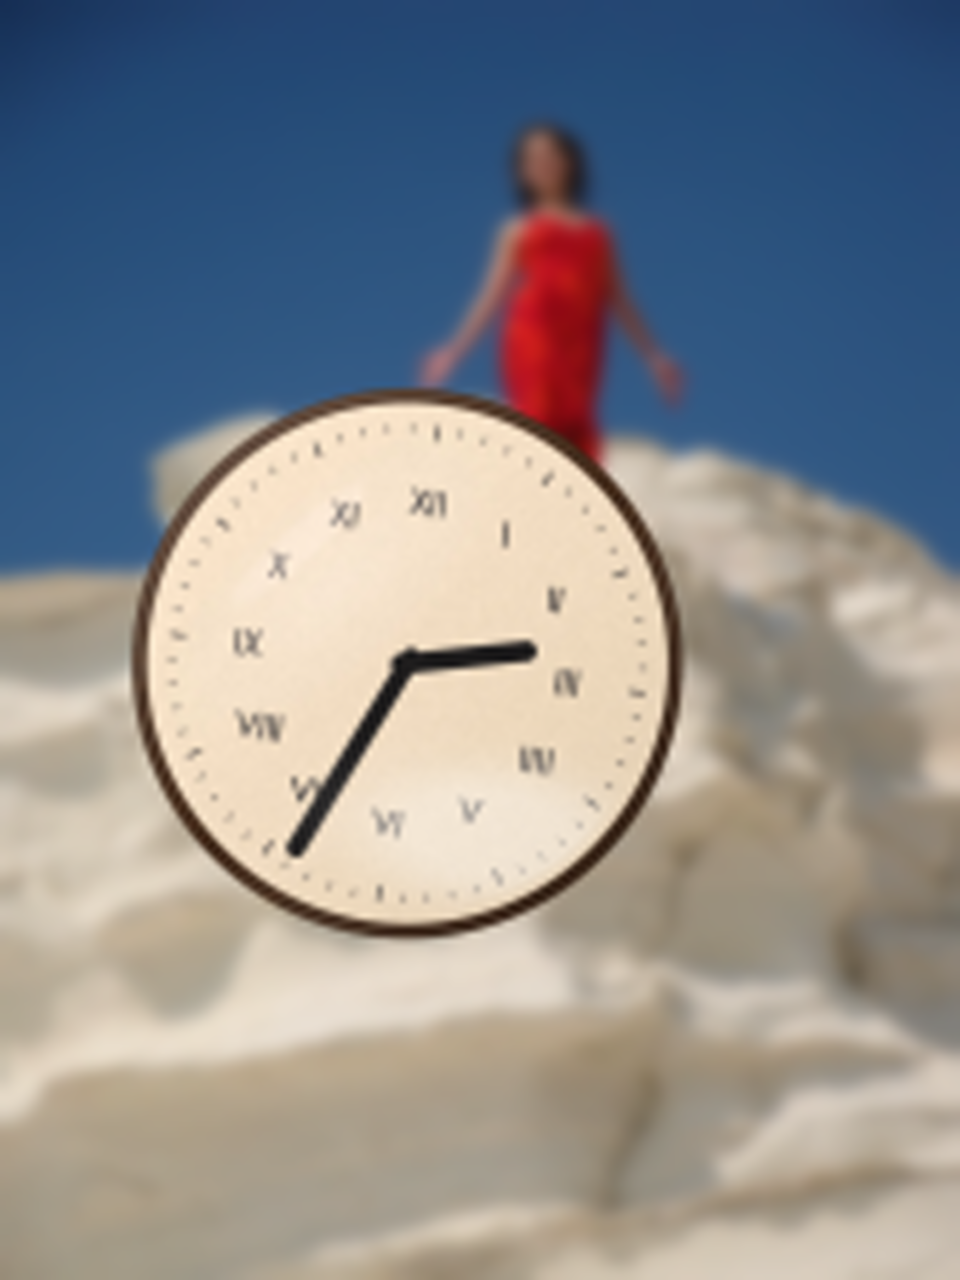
2:34
